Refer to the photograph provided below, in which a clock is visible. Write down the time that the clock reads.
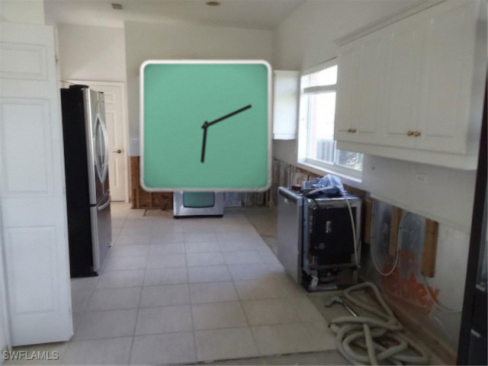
6:11
